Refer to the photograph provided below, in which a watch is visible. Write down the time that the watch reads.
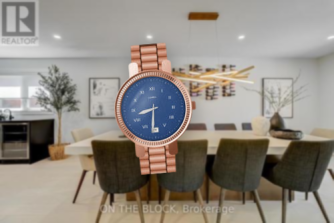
8:31
